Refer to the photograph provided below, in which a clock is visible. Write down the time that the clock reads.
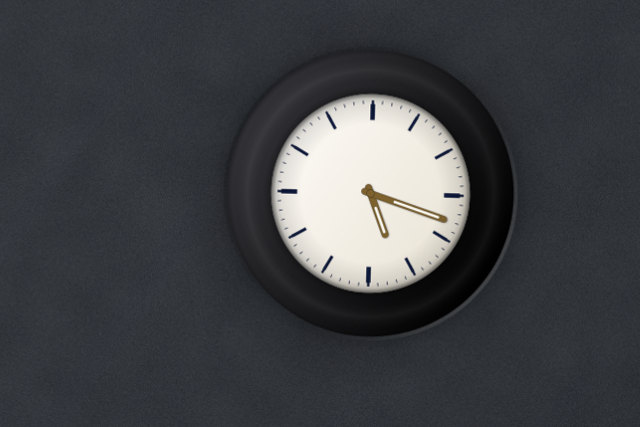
5:18
